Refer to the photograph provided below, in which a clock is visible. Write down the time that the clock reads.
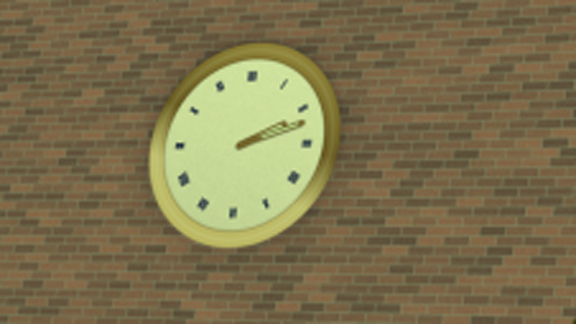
2:12
